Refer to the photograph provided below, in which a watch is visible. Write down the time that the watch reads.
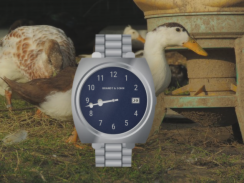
8:43
